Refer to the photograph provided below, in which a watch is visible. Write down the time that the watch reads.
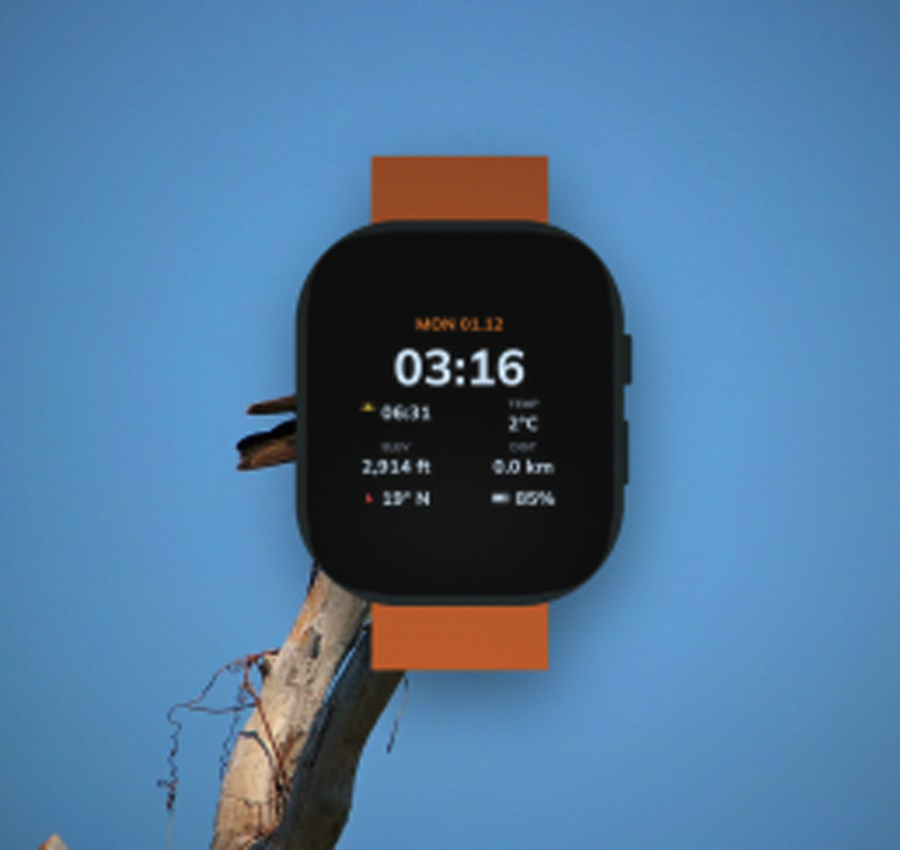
3:16
